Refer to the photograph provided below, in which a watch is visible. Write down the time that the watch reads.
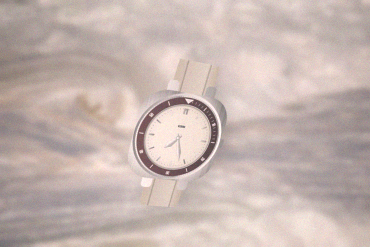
7:27
